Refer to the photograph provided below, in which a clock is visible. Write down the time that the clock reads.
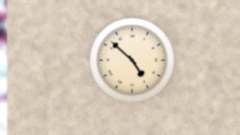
4:52
